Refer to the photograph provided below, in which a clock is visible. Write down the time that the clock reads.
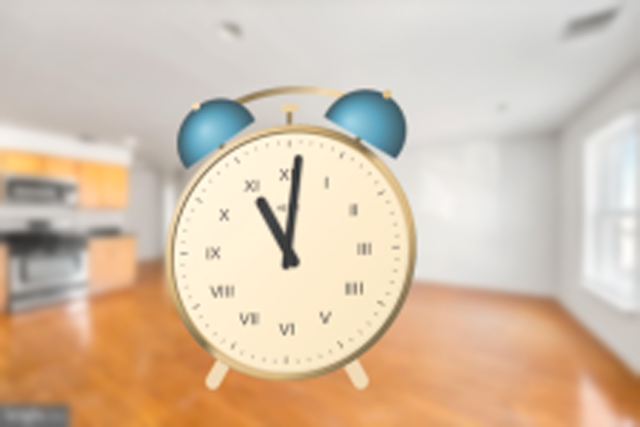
11:01
